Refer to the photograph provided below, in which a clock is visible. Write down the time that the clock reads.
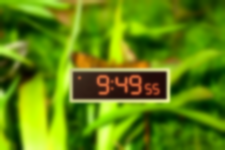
9:49
